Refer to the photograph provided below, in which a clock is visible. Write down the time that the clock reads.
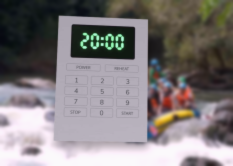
20:00
